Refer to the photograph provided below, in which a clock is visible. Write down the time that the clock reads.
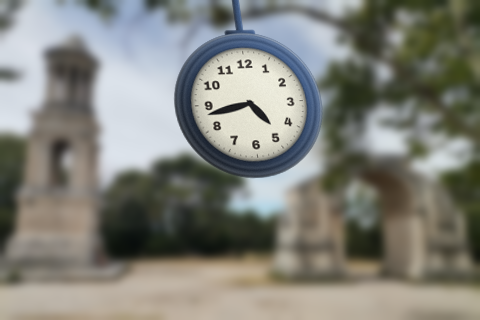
4:43
